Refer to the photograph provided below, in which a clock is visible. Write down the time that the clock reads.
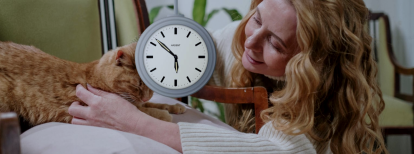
5:52
